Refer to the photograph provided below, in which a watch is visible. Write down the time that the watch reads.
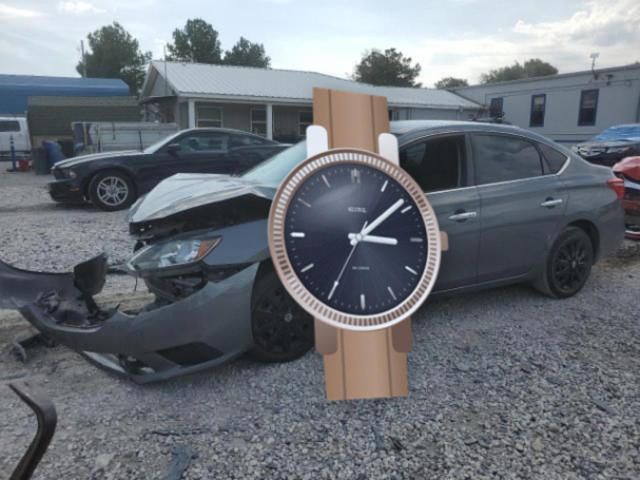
3:08:35
